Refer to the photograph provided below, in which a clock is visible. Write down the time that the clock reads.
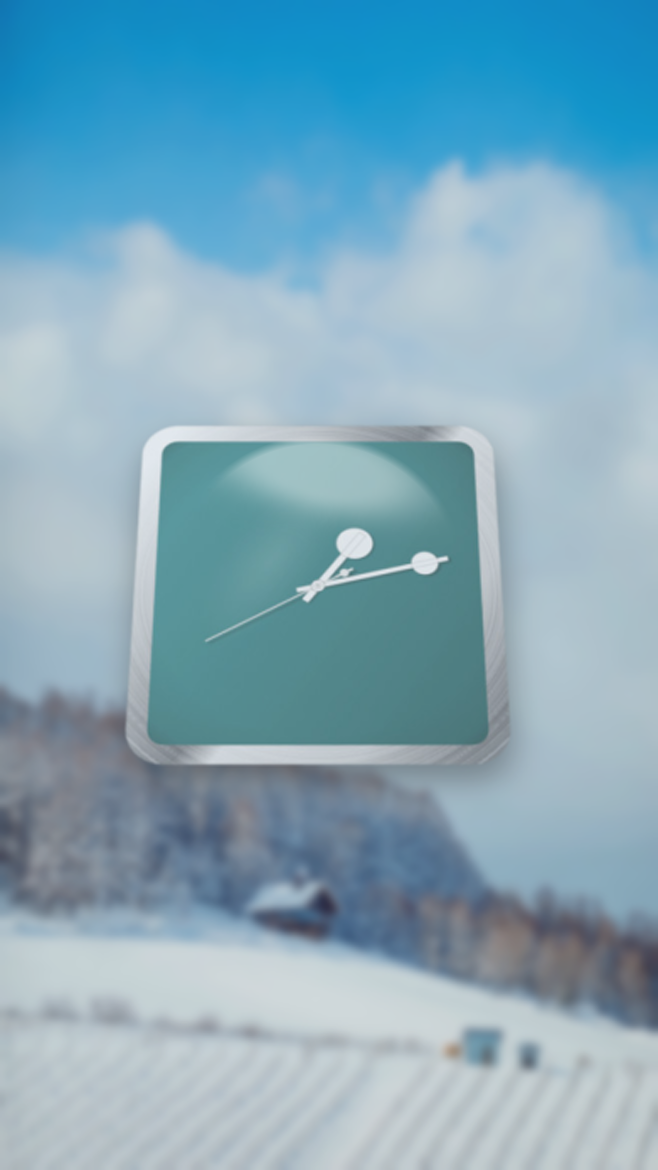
1:12:40
